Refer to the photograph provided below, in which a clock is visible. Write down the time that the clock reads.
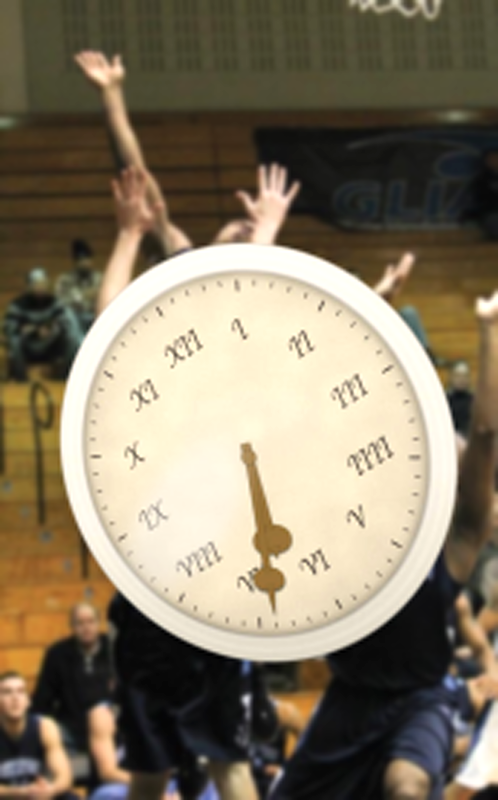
6:34
